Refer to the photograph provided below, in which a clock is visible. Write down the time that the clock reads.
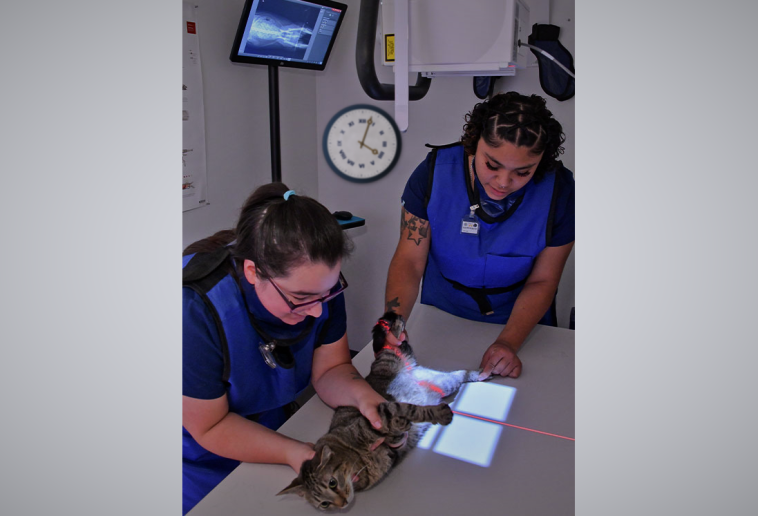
4:03
